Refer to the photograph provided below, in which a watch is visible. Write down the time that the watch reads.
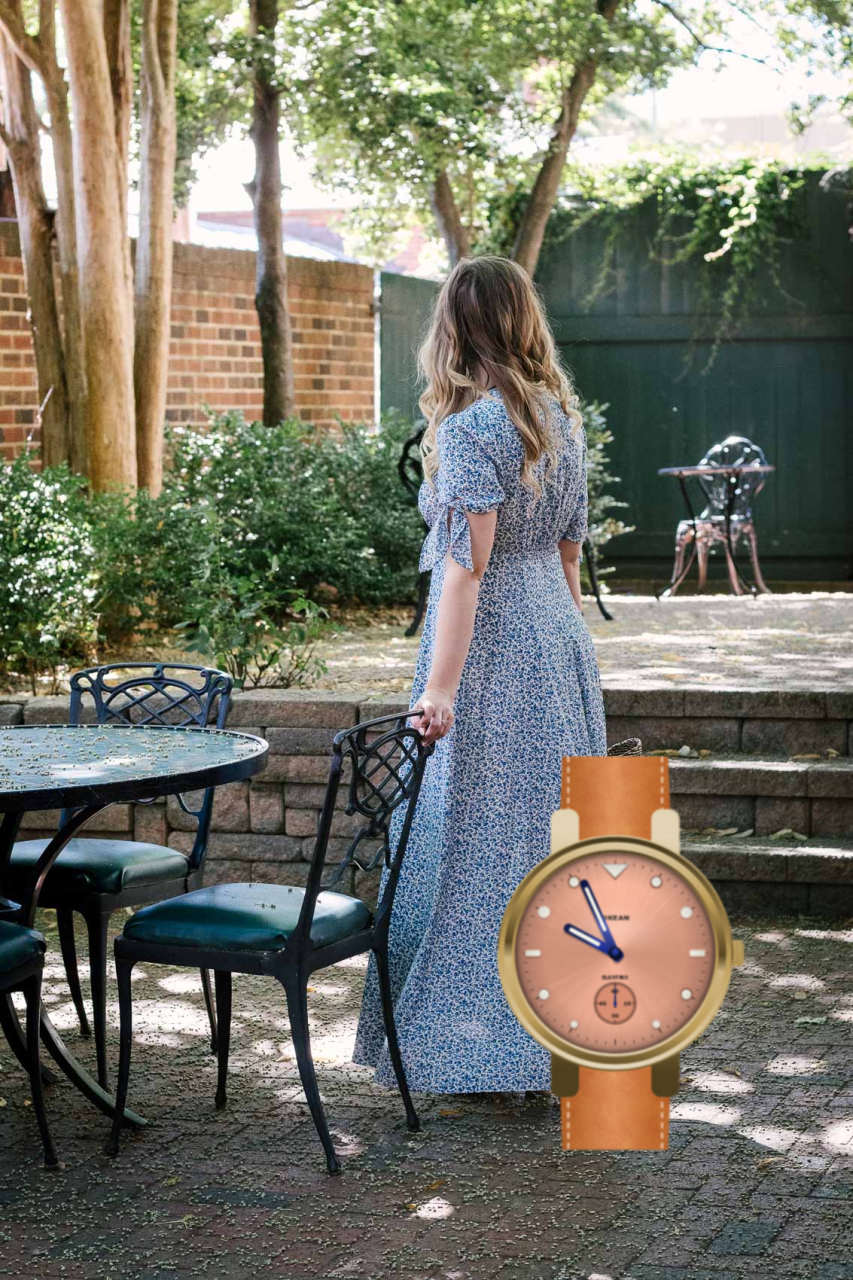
9:56
